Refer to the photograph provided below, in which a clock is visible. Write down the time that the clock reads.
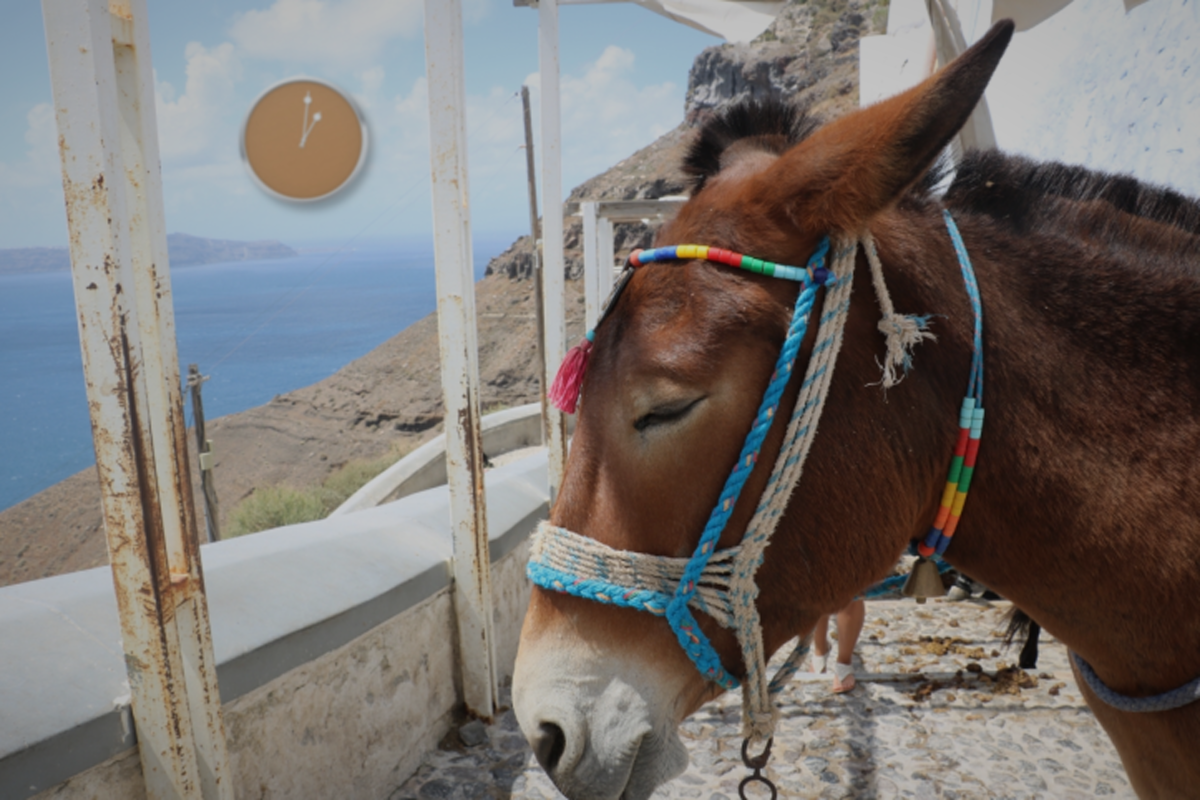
1:01
